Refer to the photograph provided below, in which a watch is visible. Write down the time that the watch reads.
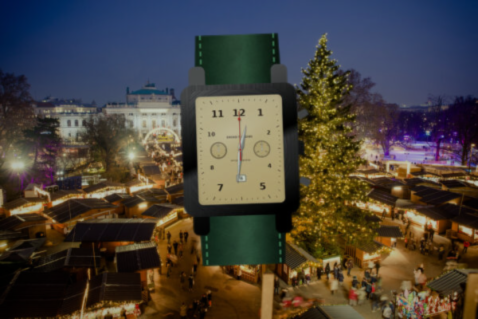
12:31
